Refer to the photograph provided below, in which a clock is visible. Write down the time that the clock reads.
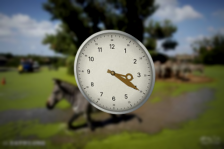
3:20
